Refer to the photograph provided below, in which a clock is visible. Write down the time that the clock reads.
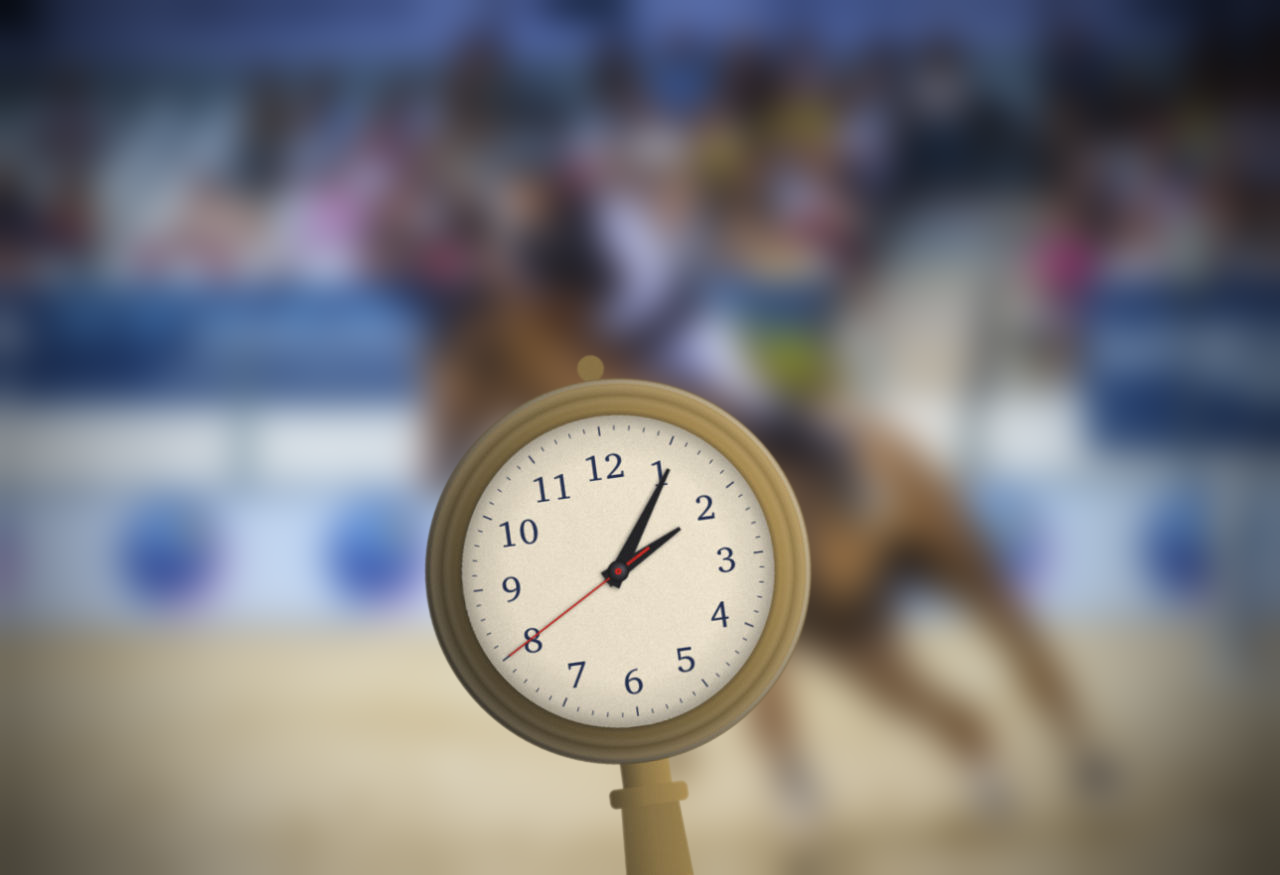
2:05:40
